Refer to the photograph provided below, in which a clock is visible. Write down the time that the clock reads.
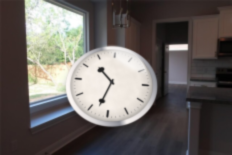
10:33
